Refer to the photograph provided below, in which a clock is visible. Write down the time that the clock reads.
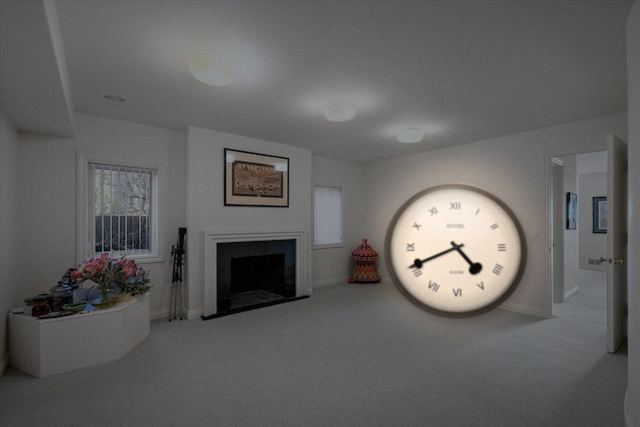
4:41
